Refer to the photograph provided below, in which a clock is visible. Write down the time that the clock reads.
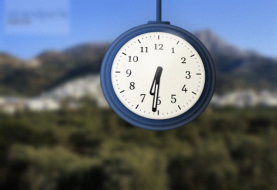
6:31
